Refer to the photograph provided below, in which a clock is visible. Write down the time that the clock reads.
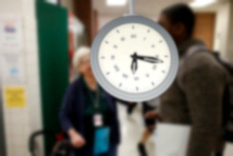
6:17
